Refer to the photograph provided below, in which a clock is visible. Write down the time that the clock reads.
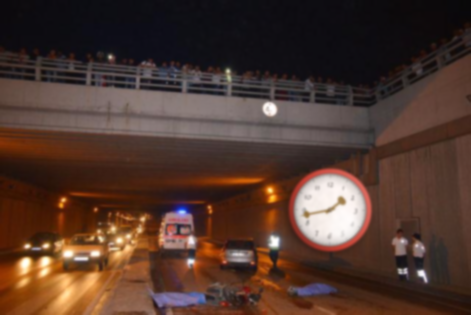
1:43
